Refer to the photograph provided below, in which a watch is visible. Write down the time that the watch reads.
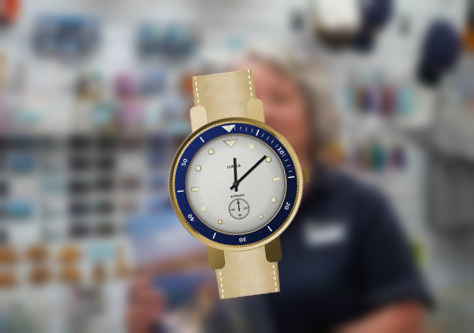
12:09
